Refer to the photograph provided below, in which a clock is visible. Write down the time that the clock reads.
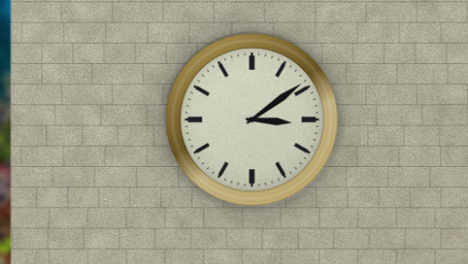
3:09
